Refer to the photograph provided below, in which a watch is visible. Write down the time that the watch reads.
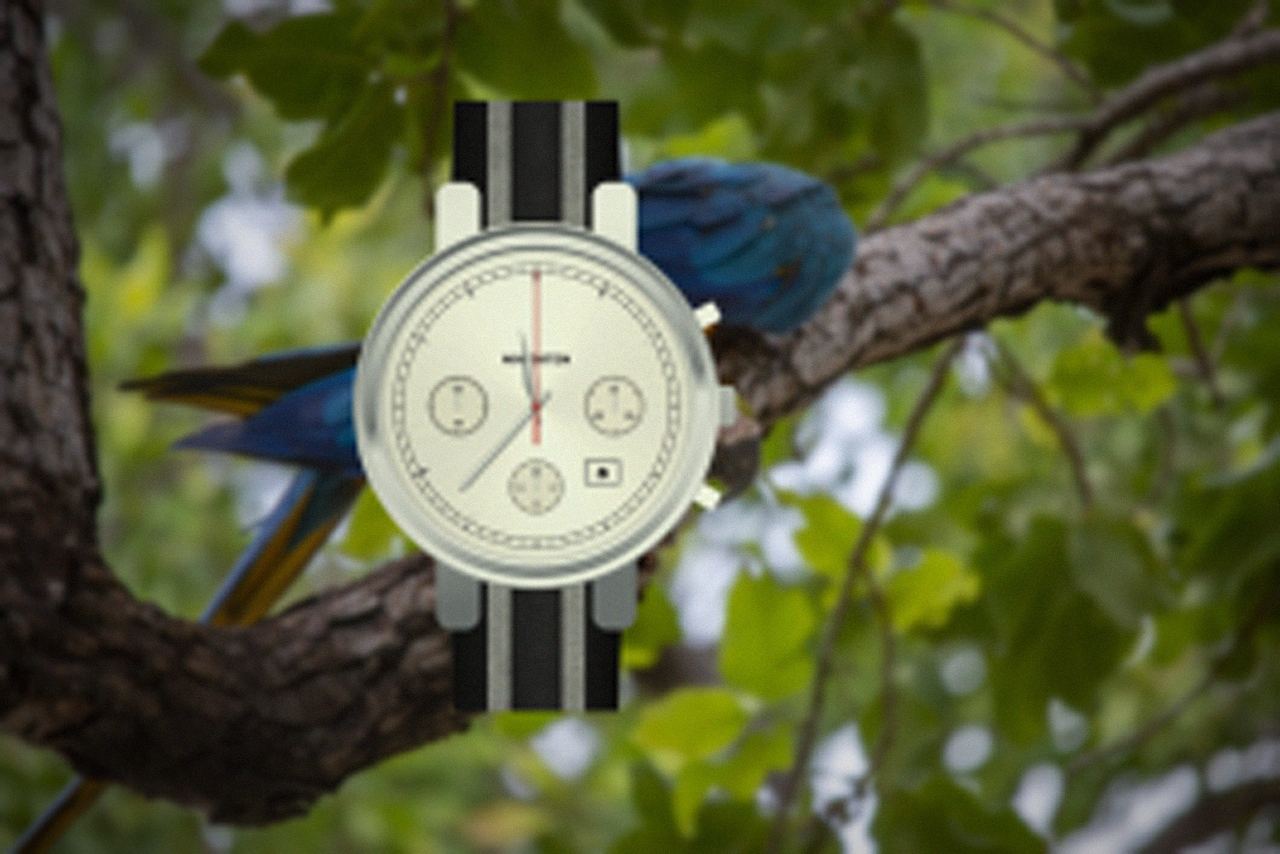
11:37
